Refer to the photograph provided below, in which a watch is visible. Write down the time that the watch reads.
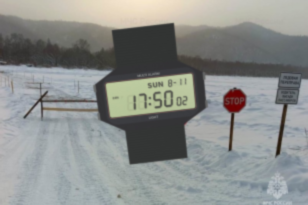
17:50
